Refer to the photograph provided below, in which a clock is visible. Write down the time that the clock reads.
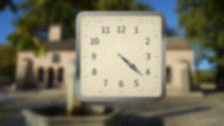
4:22
